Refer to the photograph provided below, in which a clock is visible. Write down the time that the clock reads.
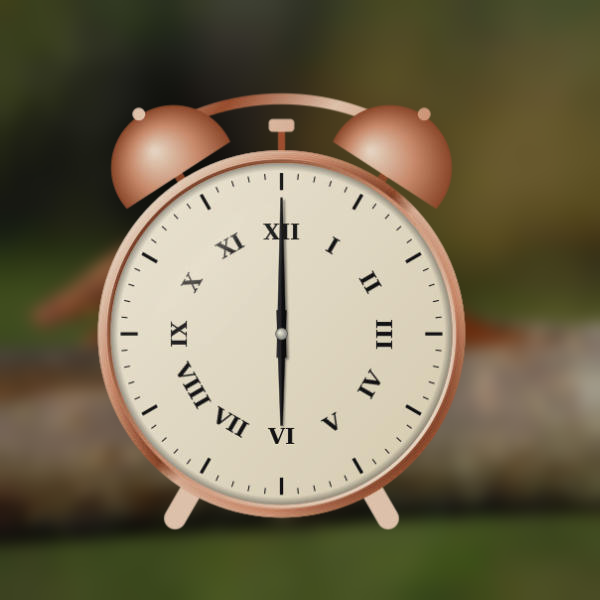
6:00
